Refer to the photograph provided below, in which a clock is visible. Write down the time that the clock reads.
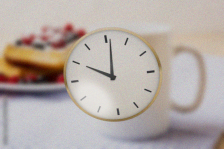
10:01
